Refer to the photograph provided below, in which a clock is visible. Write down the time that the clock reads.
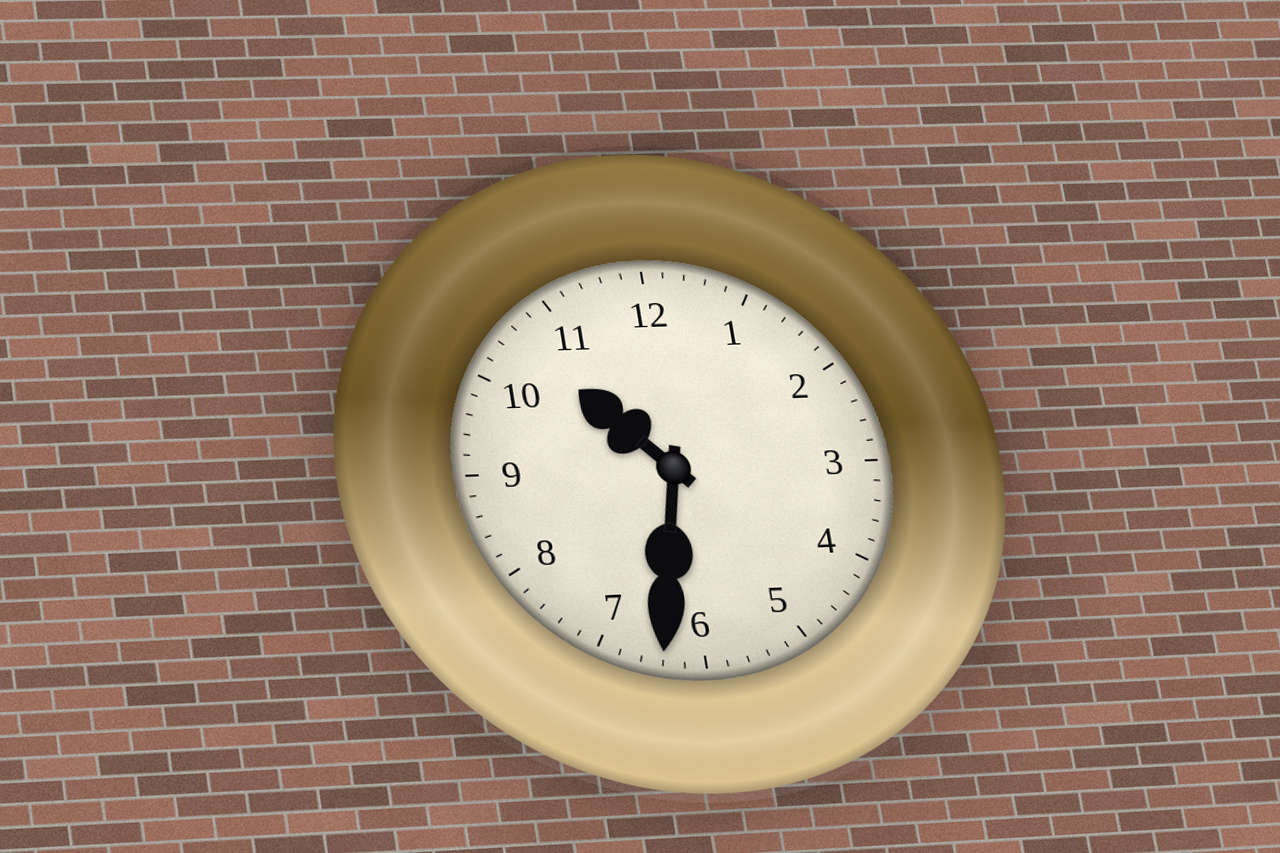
10:32
